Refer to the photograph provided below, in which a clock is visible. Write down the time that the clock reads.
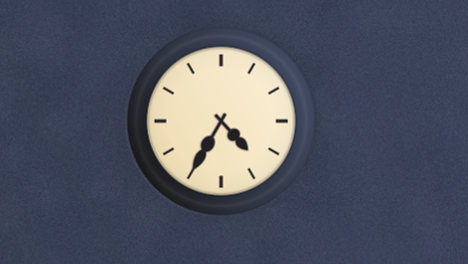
4:35
